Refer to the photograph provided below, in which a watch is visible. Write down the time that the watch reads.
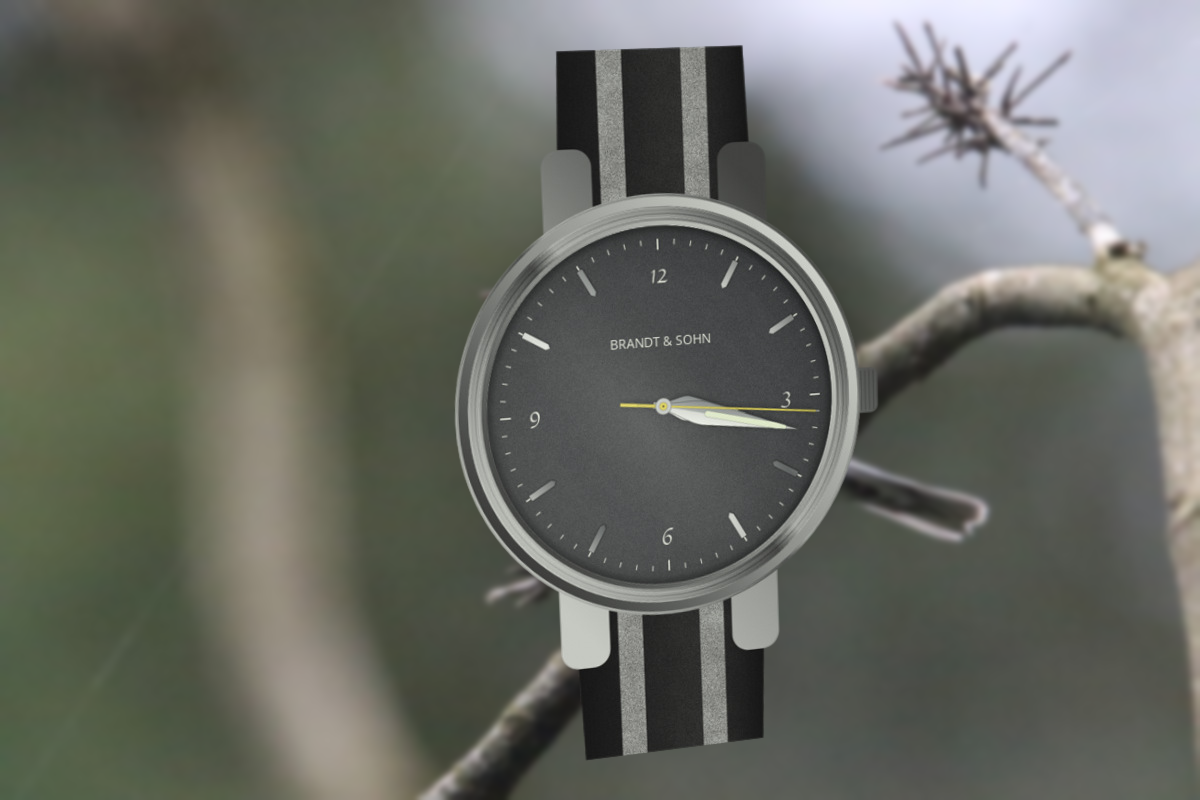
3:17:16
